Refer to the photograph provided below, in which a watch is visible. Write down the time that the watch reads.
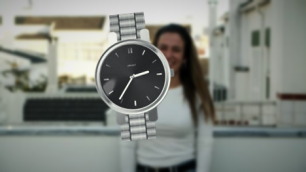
2:36
